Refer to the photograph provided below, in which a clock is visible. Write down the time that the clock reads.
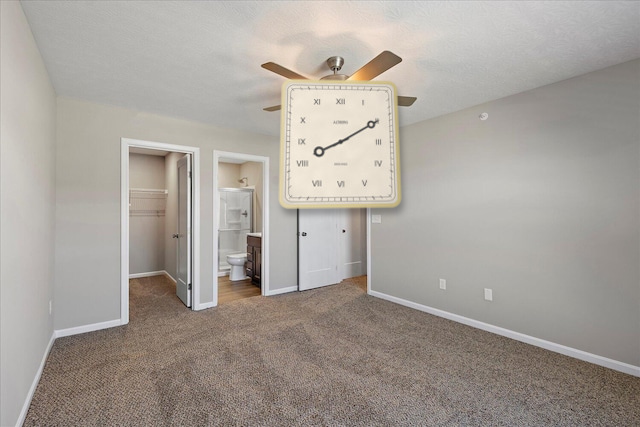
8:10
